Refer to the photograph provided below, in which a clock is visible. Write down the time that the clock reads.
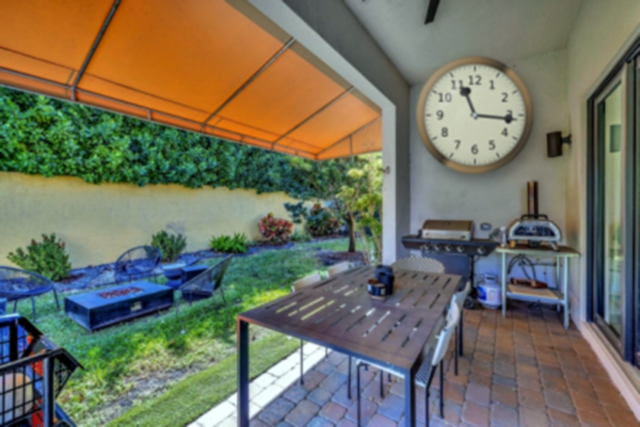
11:16
